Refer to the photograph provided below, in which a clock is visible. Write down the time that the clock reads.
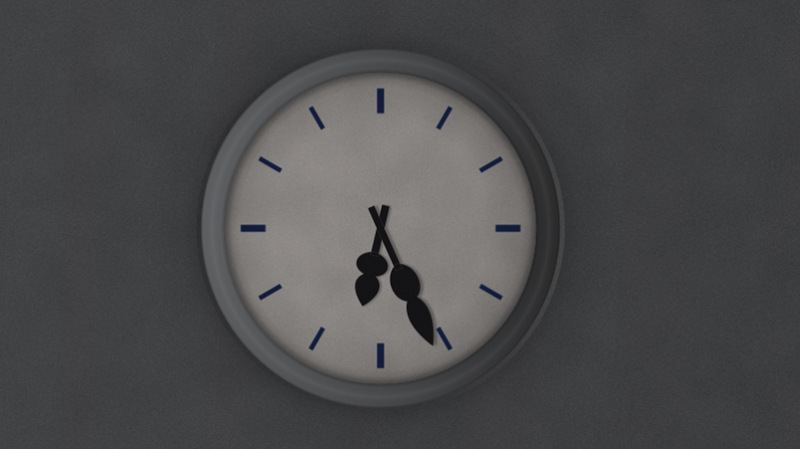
6:26
